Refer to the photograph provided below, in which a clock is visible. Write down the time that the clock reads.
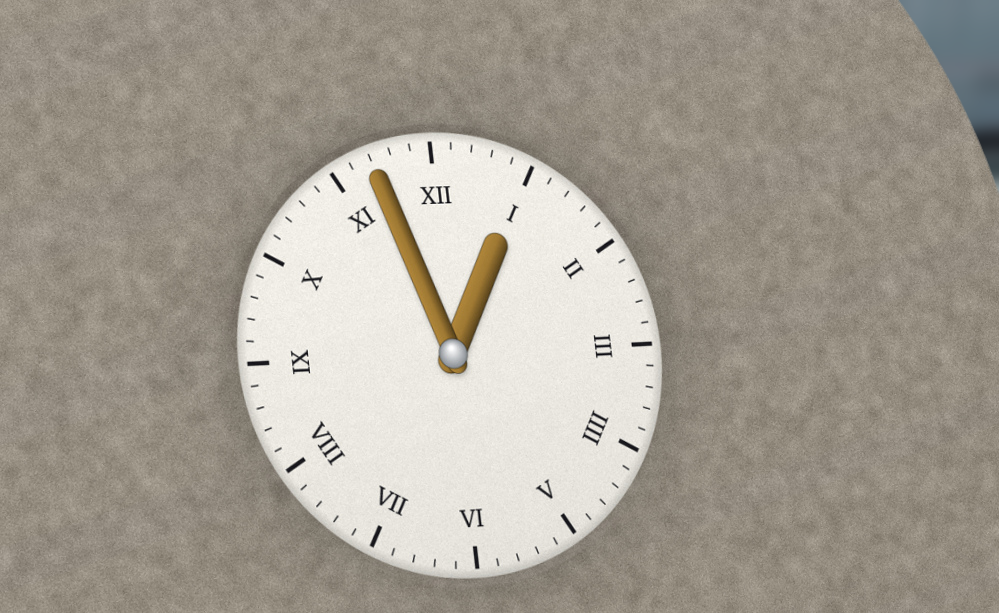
12:57
